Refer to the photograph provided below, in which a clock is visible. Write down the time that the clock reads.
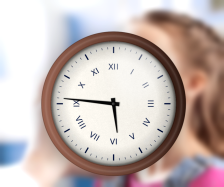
5:46
